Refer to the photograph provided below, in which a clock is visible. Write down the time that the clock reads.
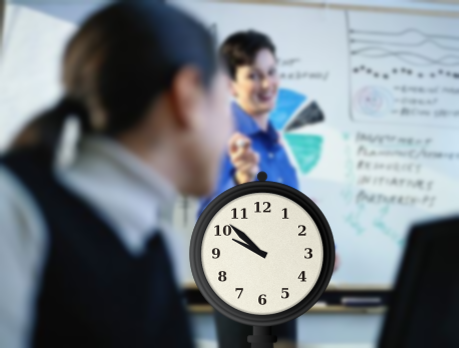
9:52
